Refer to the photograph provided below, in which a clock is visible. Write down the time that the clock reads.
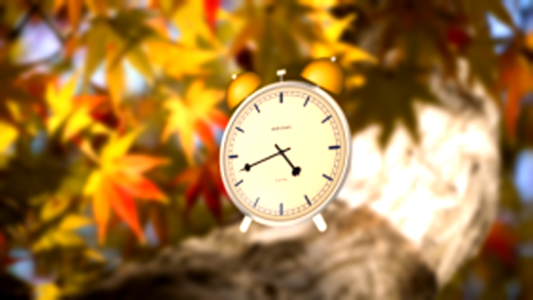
4:42
